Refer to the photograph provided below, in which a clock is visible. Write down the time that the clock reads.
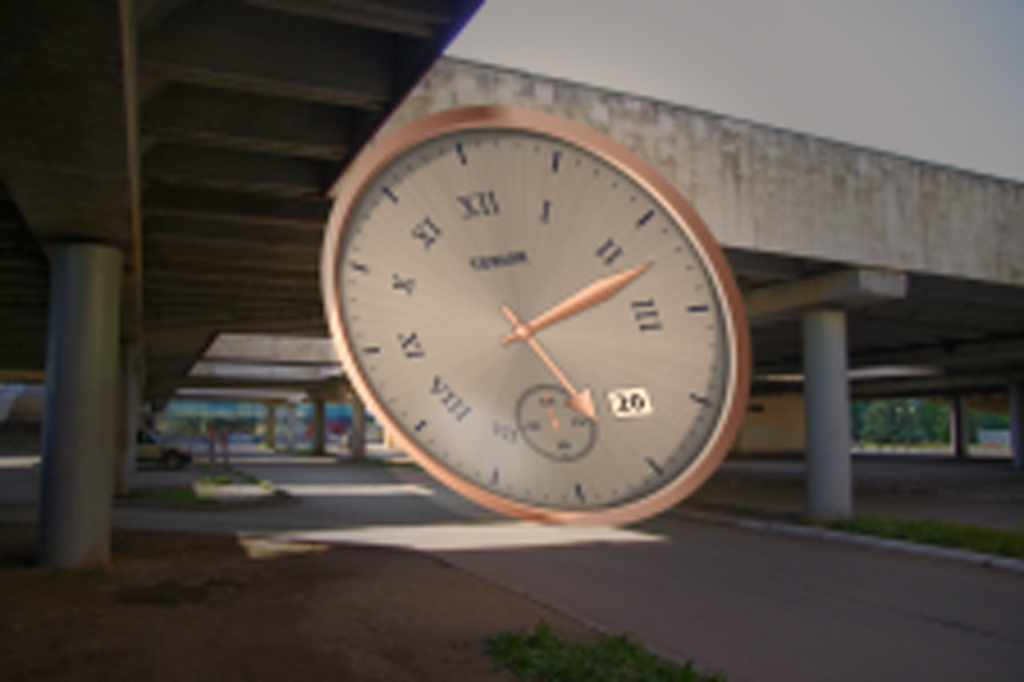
5:12
